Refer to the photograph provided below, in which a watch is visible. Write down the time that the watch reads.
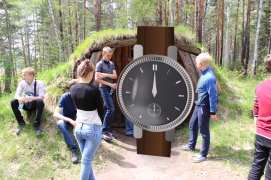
12:00
